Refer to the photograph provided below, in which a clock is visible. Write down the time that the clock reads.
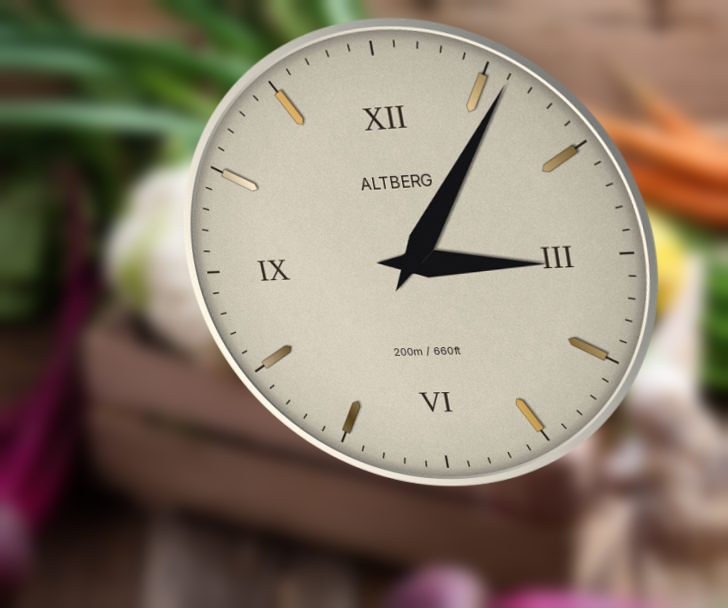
3:06
